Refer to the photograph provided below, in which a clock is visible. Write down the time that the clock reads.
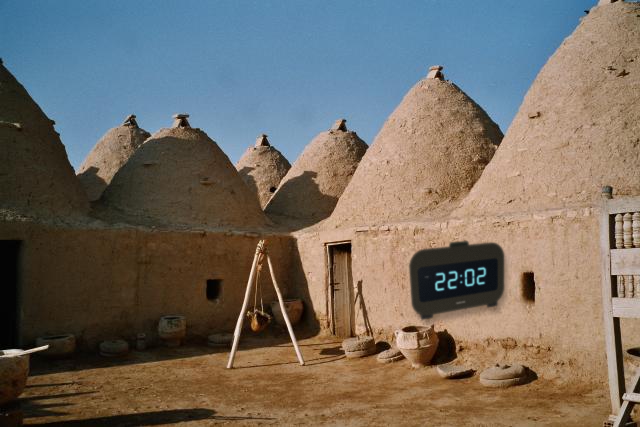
22:02
